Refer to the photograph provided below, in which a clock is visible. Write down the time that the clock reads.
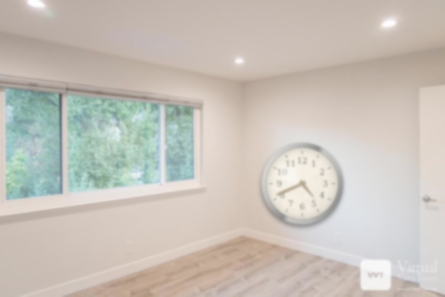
4:41
